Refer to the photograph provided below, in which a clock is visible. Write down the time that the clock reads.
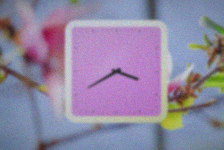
3:40
